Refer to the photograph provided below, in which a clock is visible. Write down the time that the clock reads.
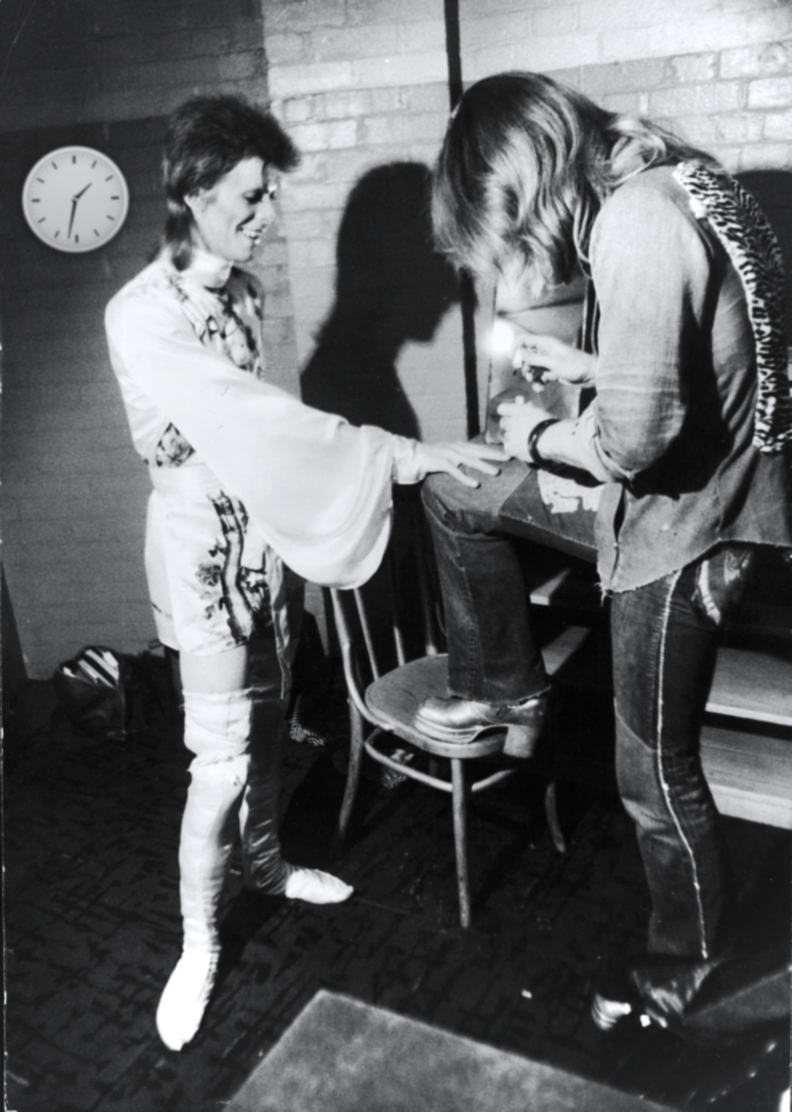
1:32
